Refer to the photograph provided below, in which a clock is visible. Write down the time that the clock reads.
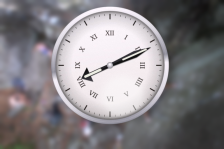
8:11
